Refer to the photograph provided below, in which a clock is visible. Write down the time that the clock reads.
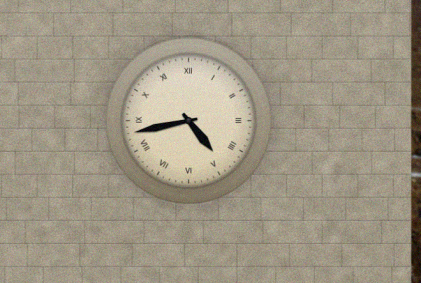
4:43
